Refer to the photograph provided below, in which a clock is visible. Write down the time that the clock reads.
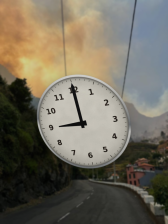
9:00
